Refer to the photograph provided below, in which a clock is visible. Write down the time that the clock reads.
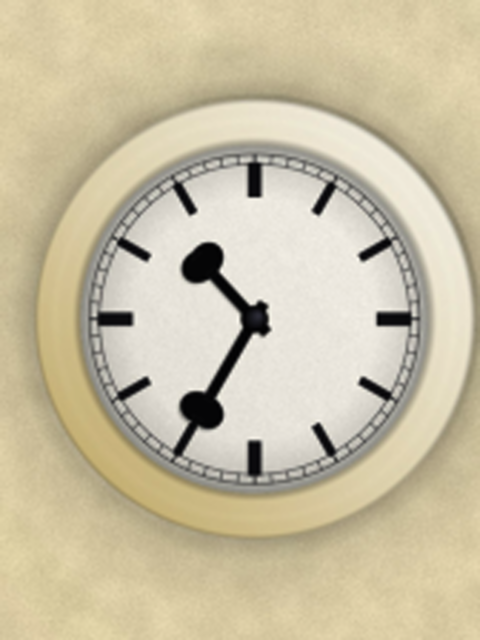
10:35
